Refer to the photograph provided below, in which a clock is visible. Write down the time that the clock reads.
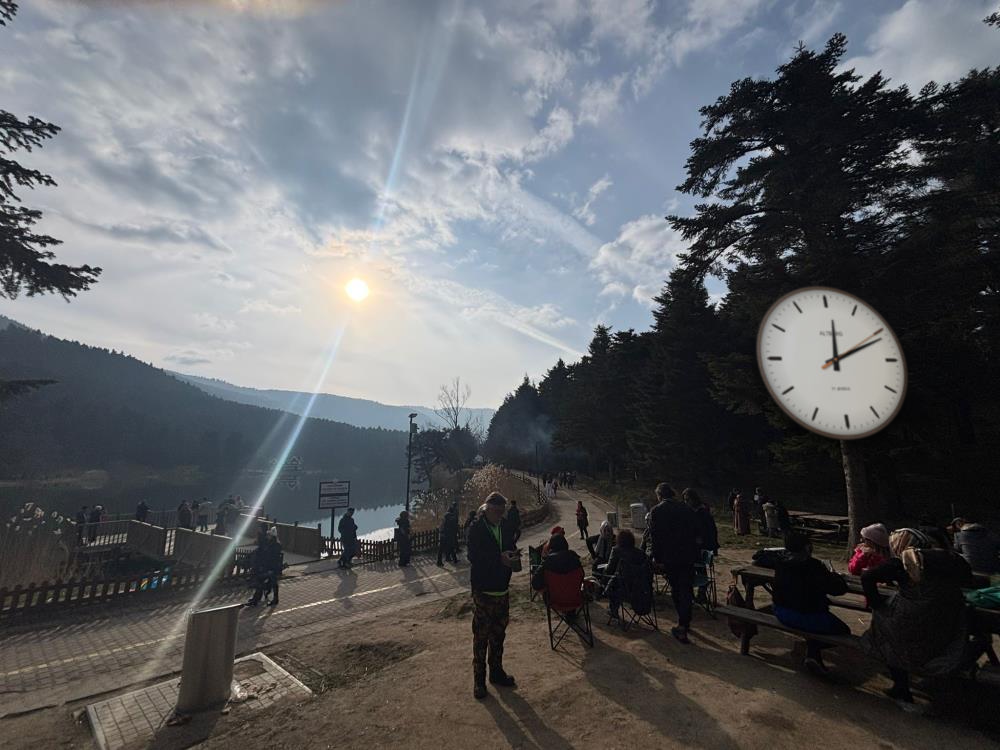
12:11:10
